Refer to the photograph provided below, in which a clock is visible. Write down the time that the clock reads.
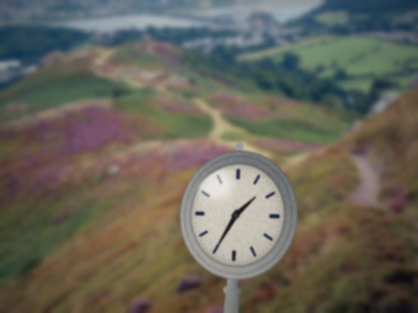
1:35
